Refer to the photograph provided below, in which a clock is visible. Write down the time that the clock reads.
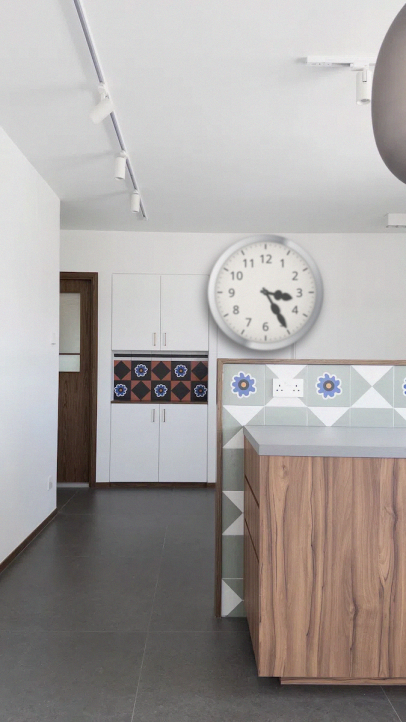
3:25
